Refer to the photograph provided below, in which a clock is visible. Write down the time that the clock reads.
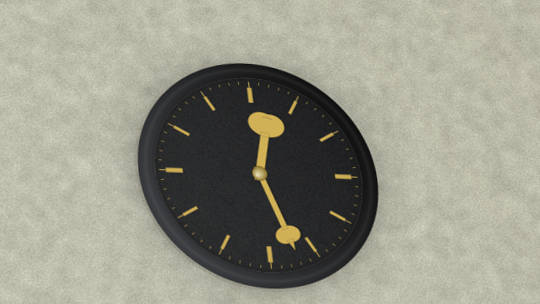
12:27
